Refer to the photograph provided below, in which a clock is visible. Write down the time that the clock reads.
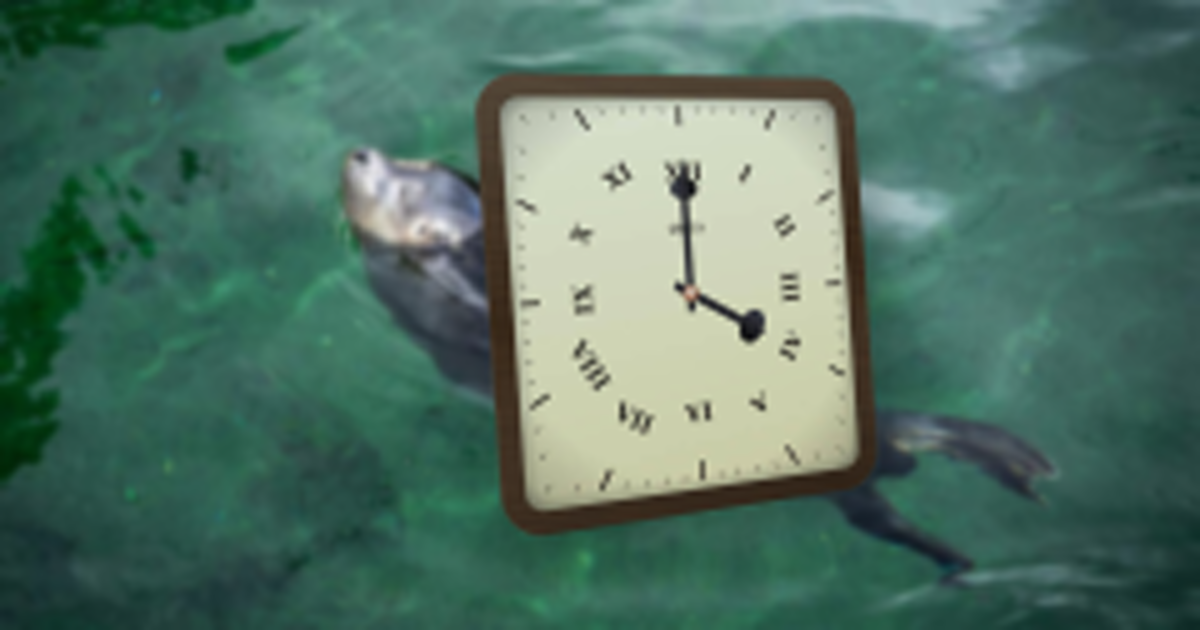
4:00
